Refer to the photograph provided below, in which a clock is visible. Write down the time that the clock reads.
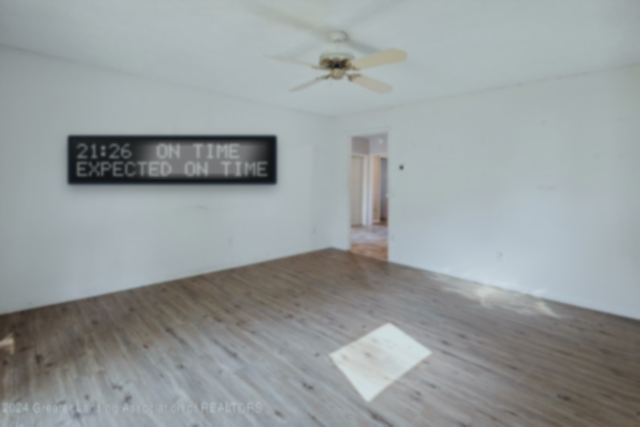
21:26
